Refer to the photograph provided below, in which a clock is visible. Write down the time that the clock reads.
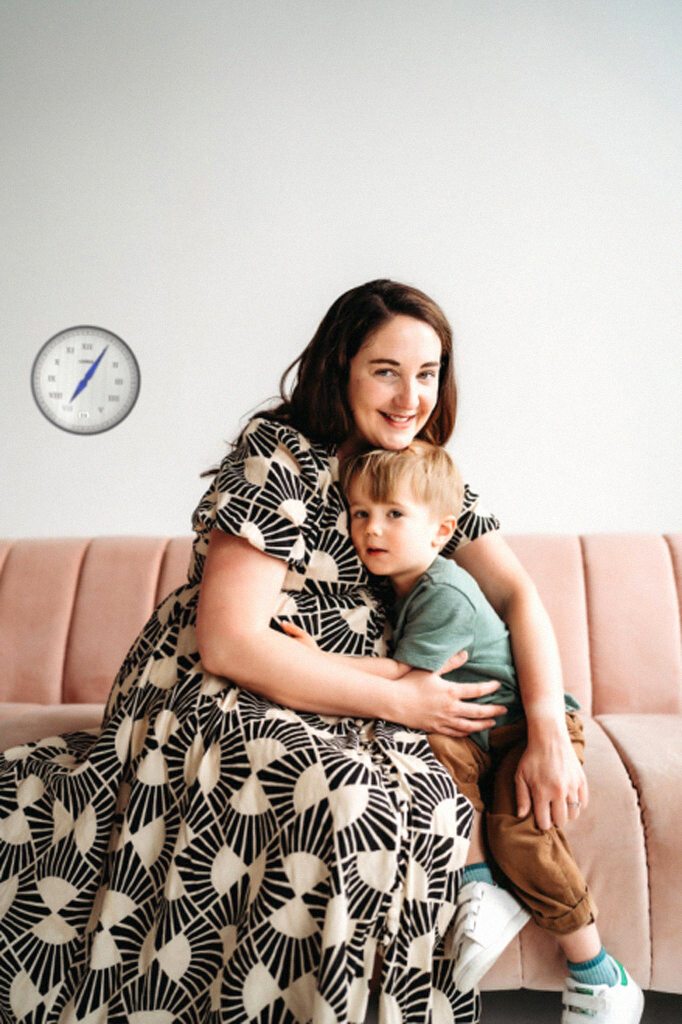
7:05
